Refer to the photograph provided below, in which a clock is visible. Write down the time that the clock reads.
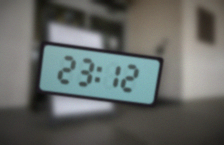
23:12
